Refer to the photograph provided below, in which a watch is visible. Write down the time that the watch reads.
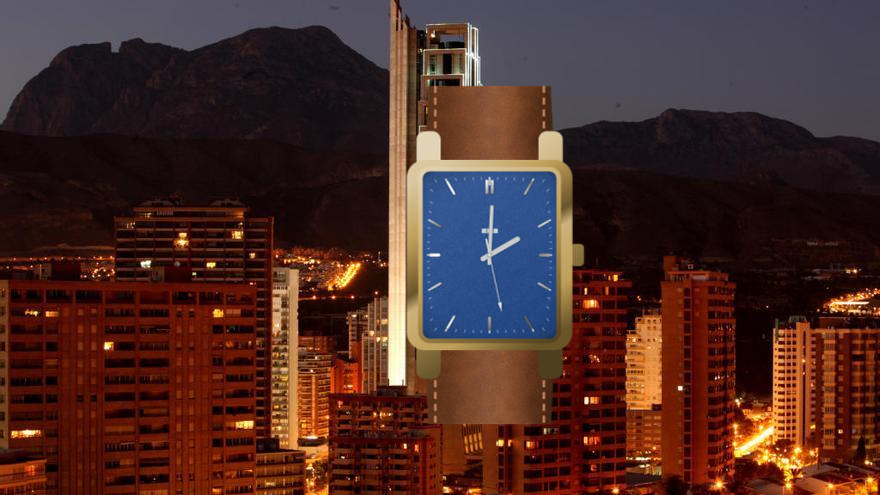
2:00:28
